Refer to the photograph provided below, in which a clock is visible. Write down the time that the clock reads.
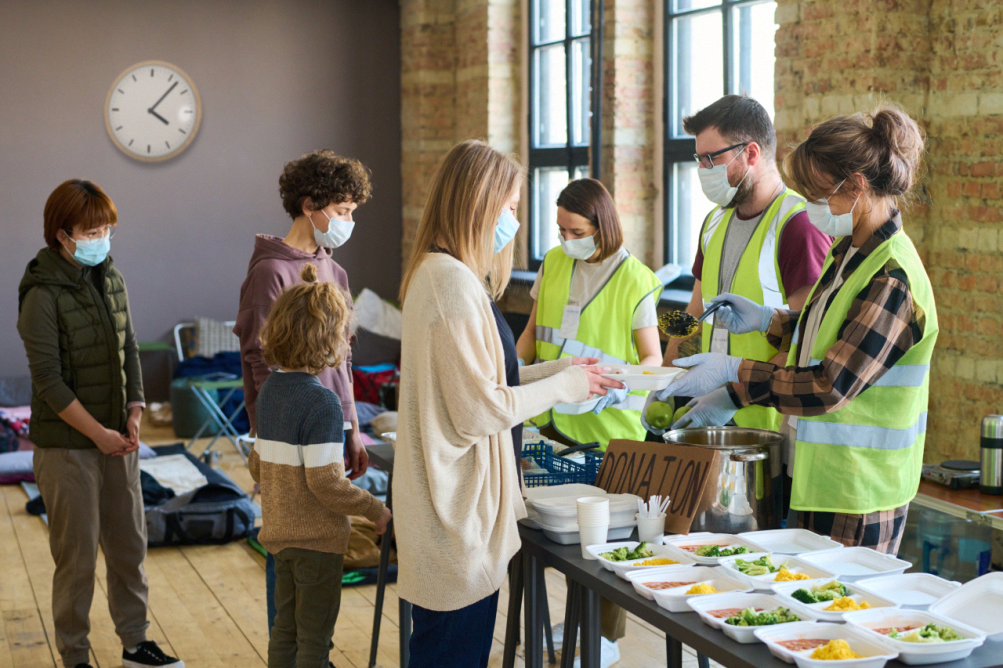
4:07
